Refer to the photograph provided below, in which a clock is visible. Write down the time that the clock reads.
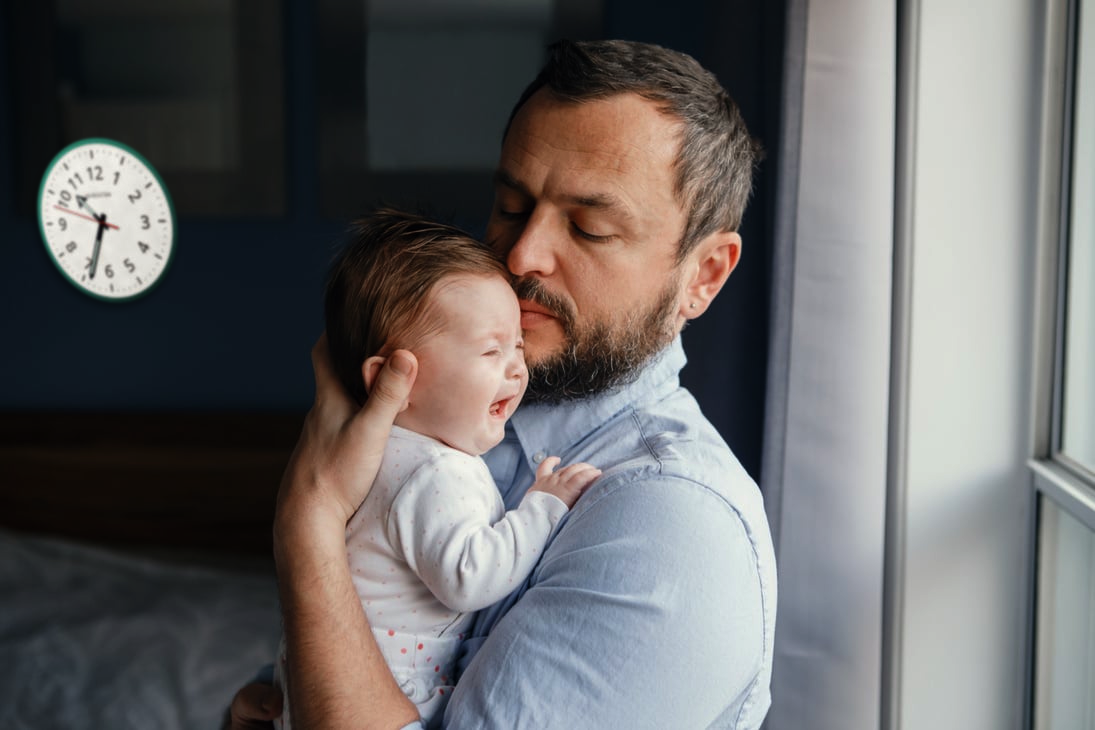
10:33:48
